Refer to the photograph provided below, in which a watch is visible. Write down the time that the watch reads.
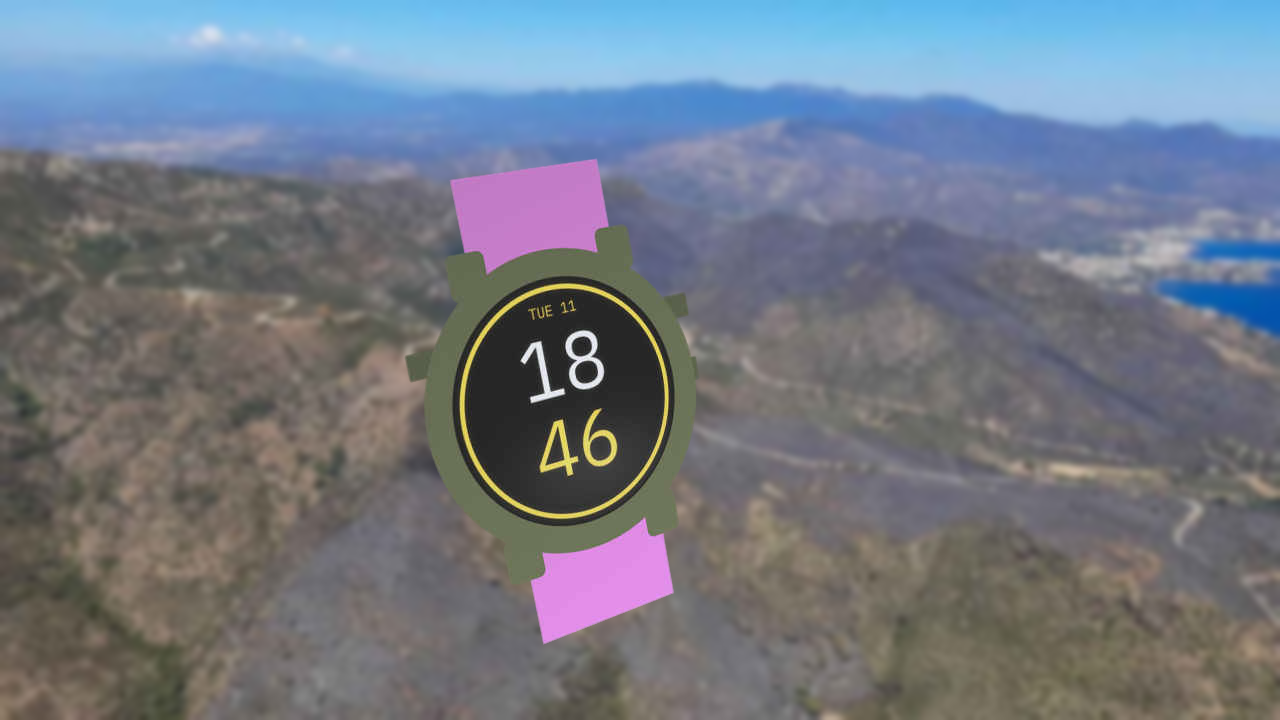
18:46
